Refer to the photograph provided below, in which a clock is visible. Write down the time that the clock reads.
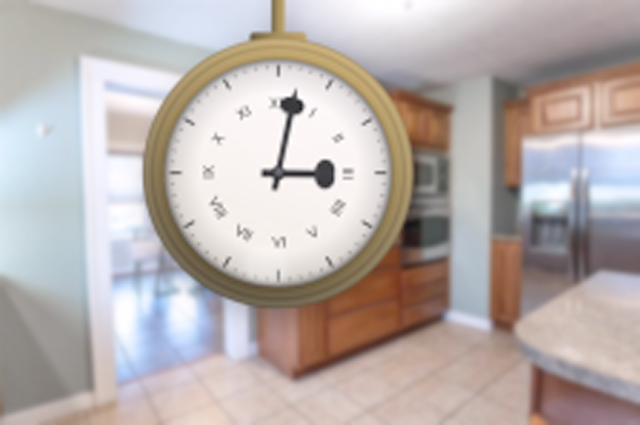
3:02
